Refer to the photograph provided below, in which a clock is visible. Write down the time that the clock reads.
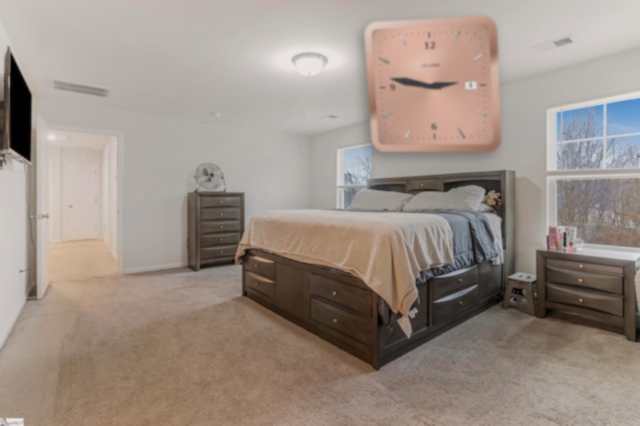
2:47
